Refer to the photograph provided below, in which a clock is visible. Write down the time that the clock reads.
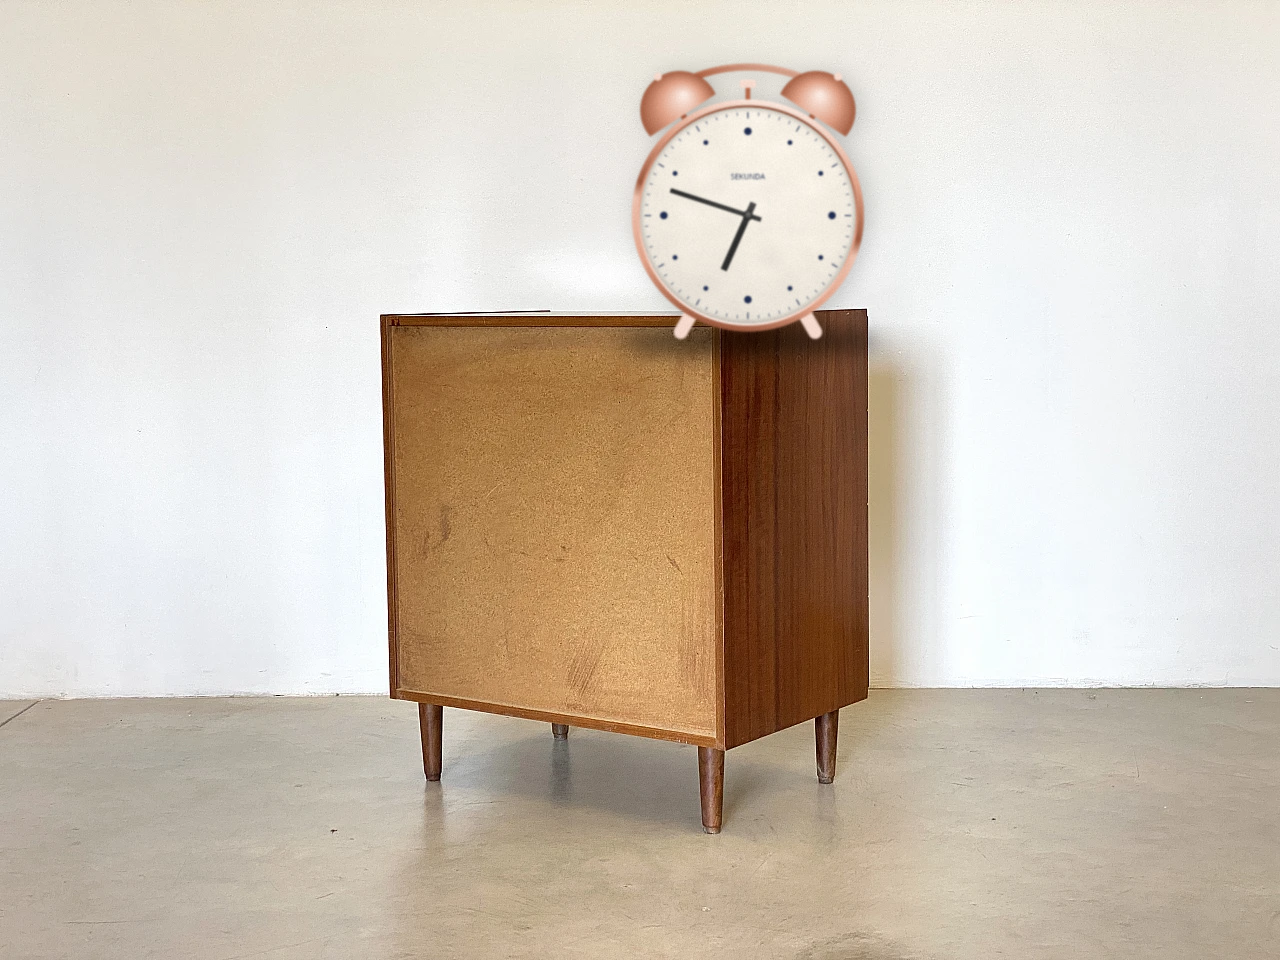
6:48
